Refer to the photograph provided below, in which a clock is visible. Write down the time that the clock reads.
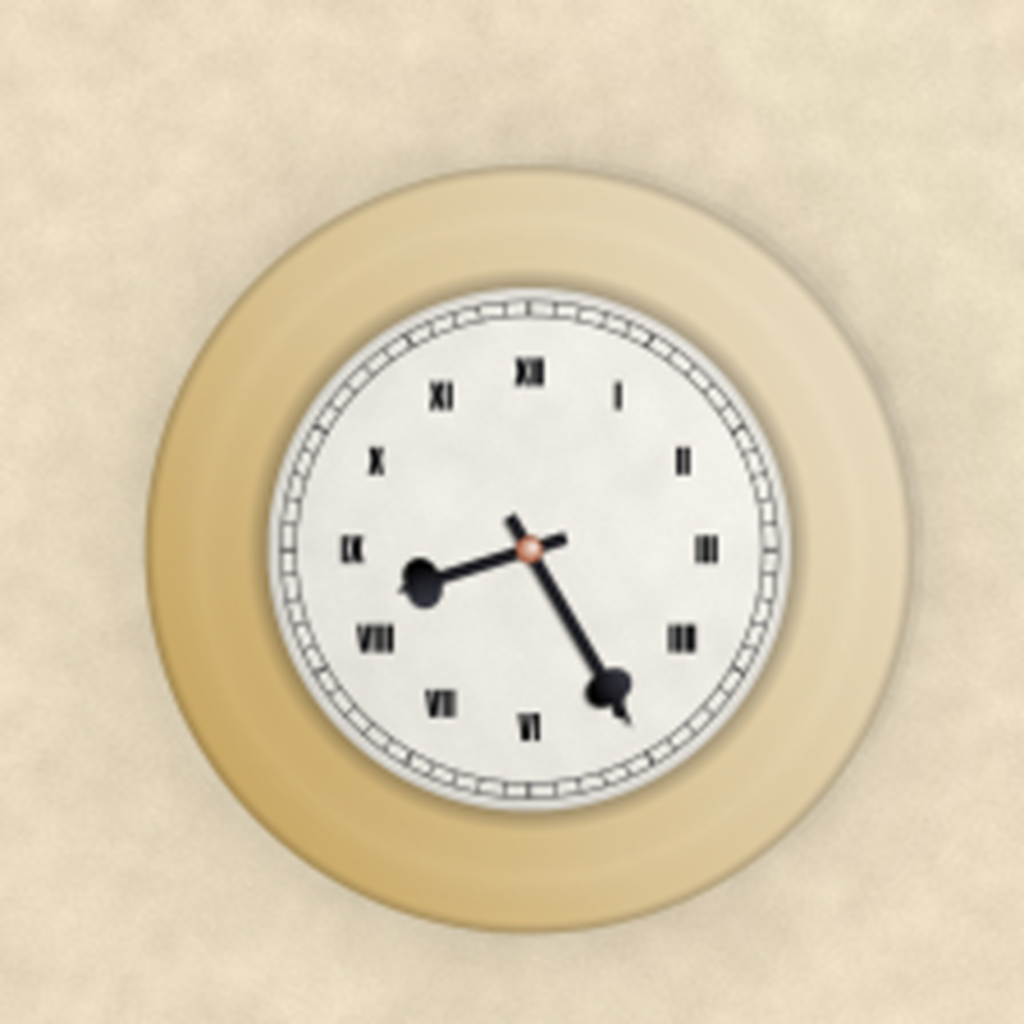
8:25
